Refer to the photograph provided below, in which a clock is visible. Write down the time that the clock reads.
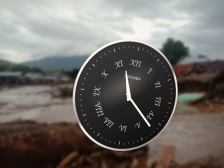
11:22
